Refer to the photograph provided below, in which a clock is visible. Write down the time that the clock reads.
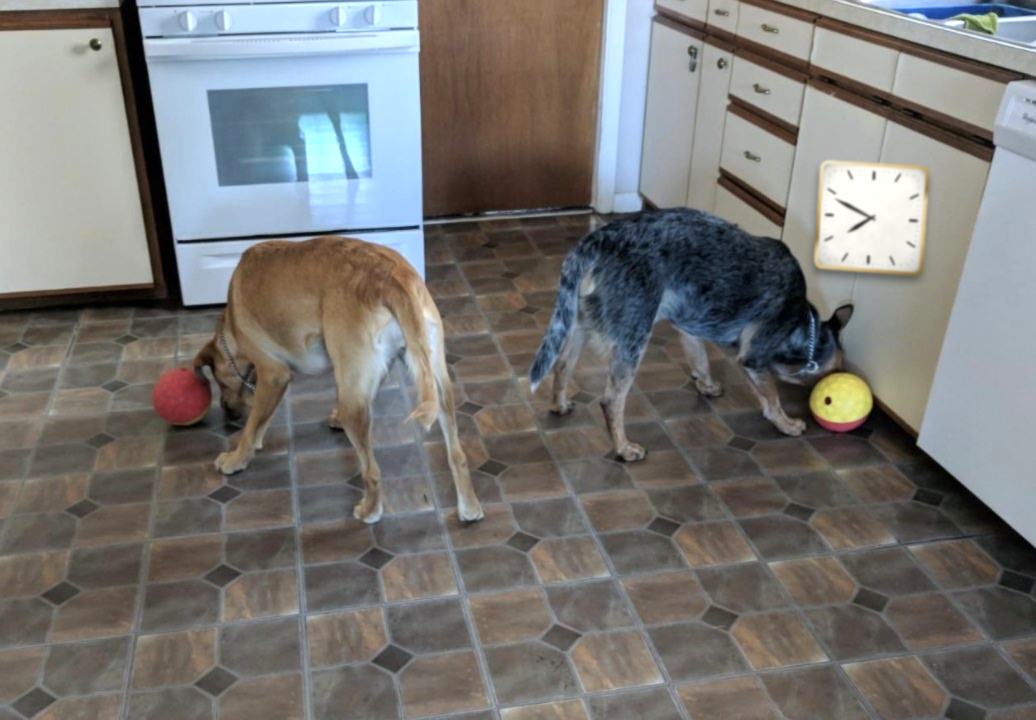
7:49
